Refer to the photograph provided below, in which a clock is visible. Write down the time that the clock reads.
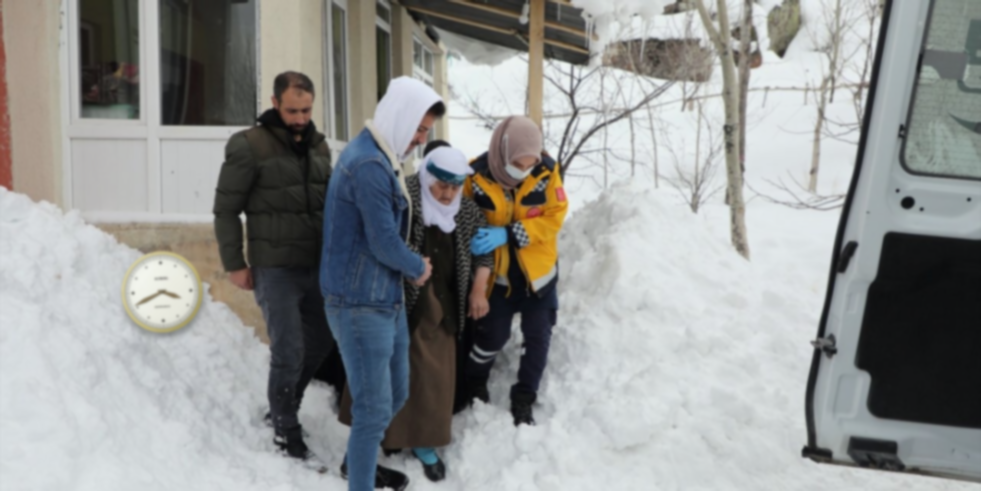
3:41
